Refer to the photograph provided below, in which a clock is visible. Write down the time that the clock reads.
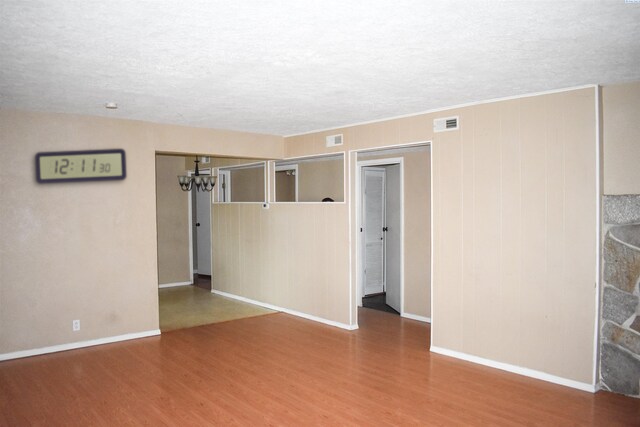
12:11
